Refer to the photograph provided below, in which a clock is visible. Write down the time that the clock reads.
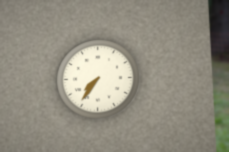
7:36
